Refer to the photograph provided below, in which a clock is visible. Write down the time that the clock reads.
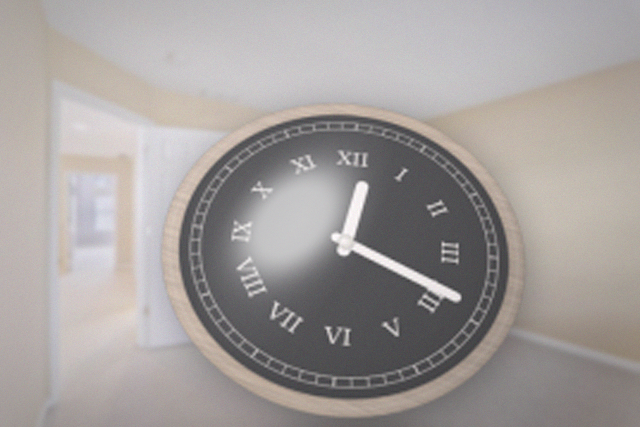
12:19
